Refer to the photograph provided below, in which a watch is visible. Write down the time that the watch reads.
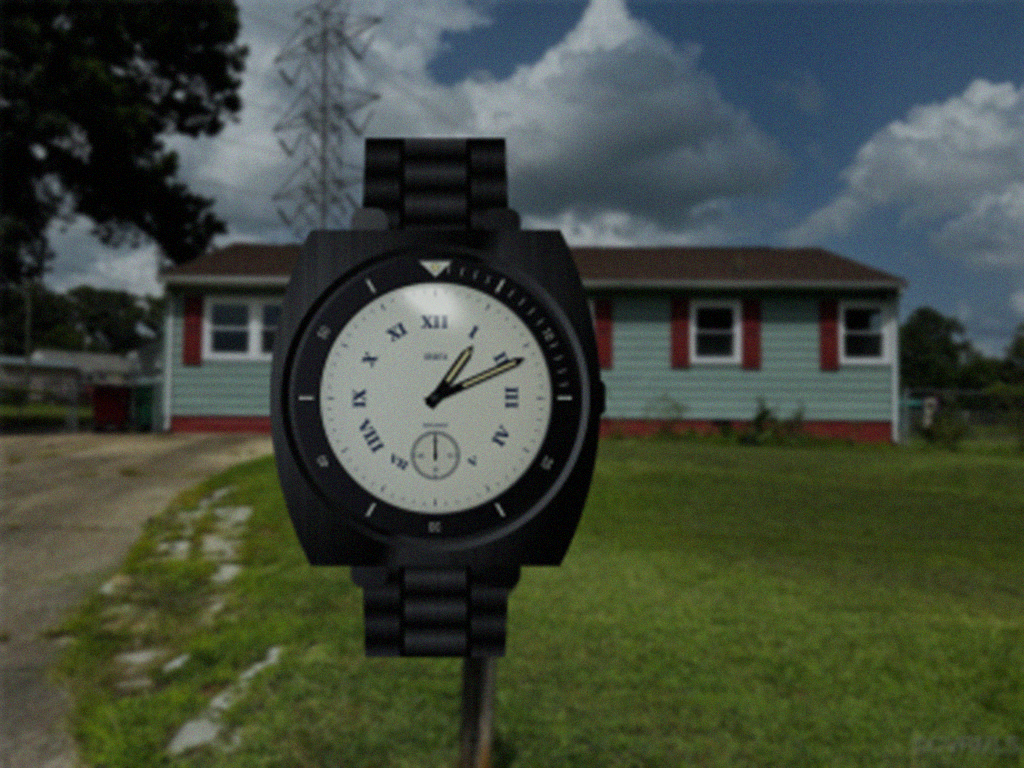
1:11
